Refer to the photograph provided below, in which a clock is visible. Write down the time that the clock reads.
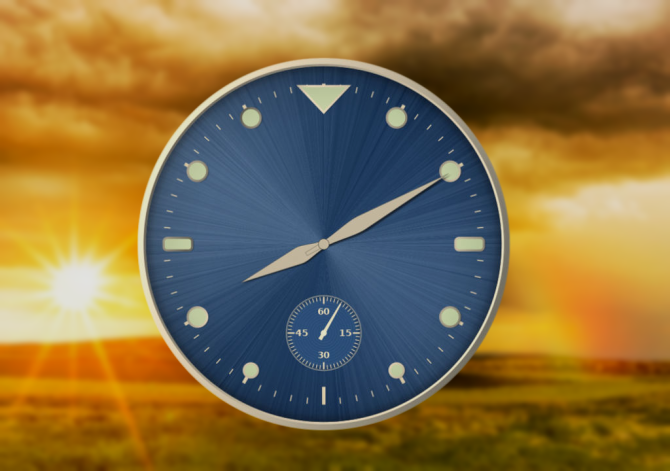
8:10:05
